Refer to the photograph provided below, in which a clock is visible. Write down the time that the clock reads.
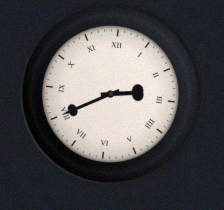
2:40
